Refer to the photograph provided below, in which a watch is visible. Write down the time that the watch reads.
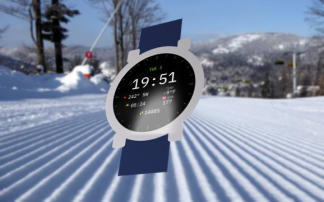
19:51
